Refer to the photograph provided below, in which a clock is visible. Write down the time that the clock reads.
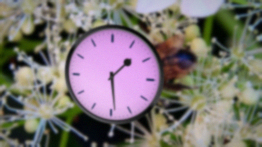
1:29
